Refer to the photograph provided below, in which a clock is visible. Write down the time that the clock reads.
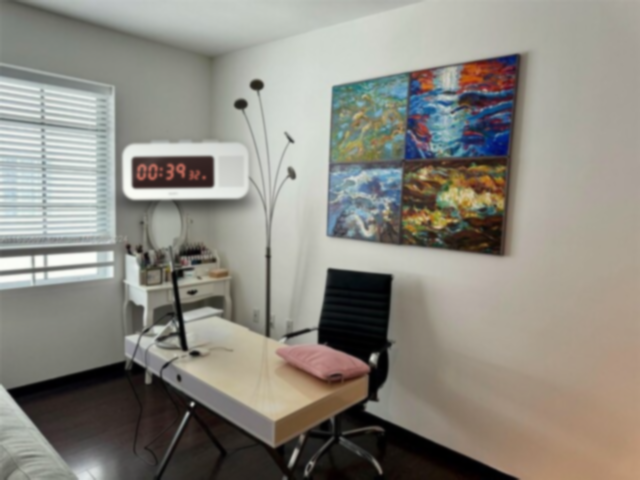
0:39
